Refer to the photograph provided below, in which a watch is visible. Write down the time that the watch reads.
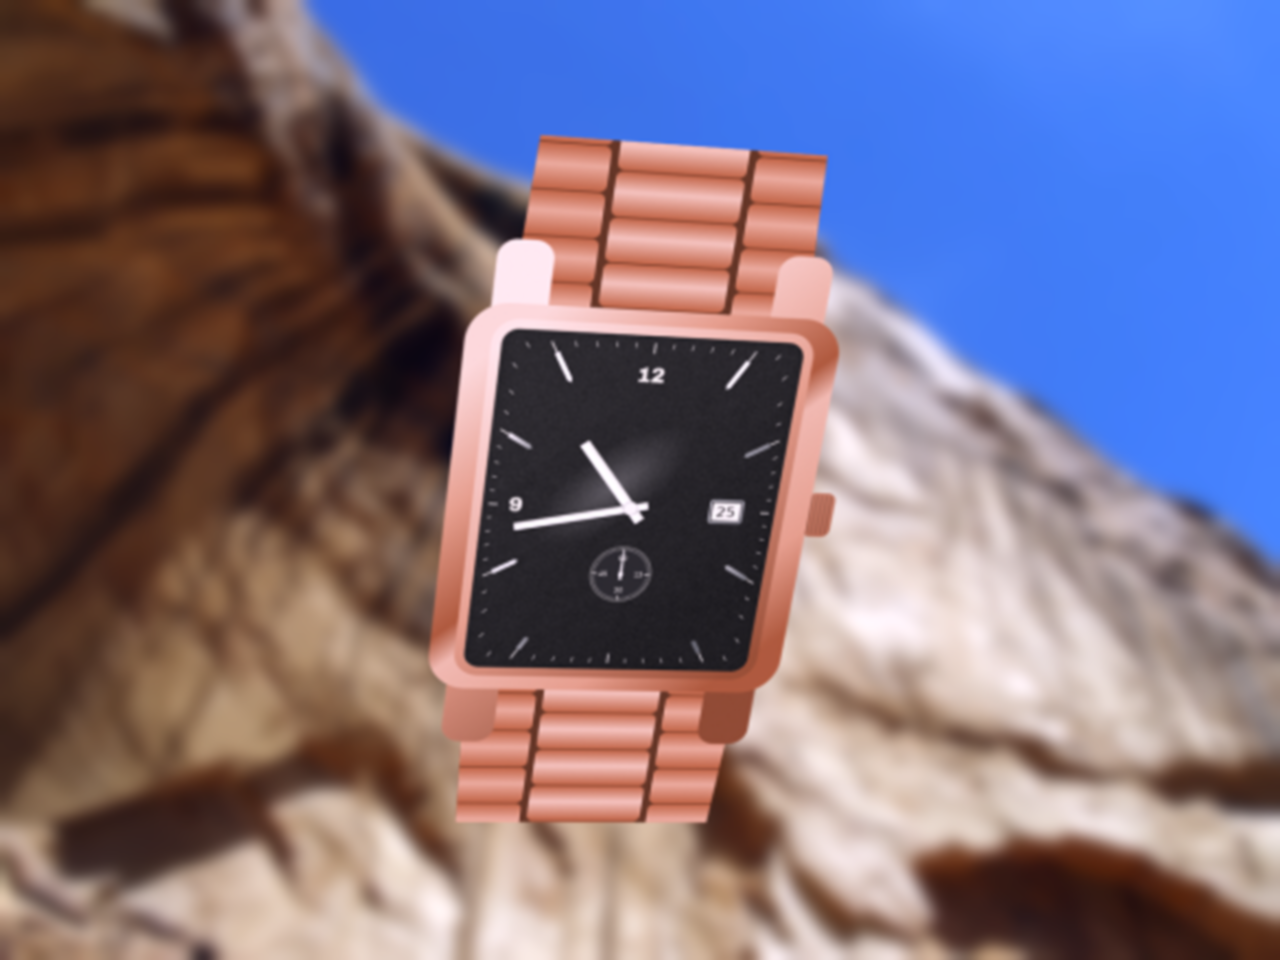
10:43
